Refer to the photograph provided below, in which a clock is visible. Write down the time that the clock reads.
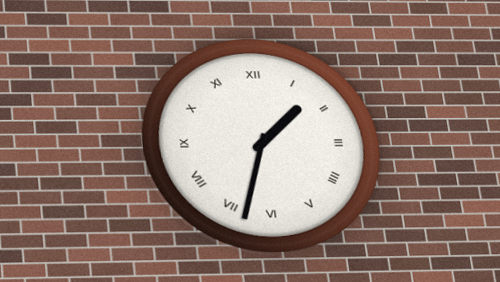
1:33
